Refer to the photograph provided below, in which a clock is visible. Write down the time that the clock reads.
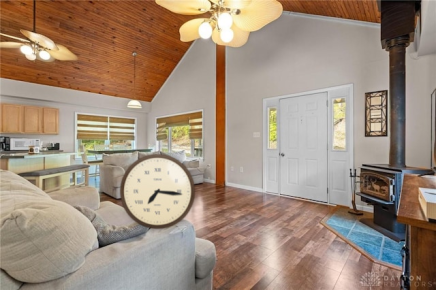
7:16
